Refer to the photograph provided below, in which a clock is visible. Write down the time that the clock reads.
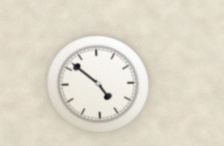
4:52
